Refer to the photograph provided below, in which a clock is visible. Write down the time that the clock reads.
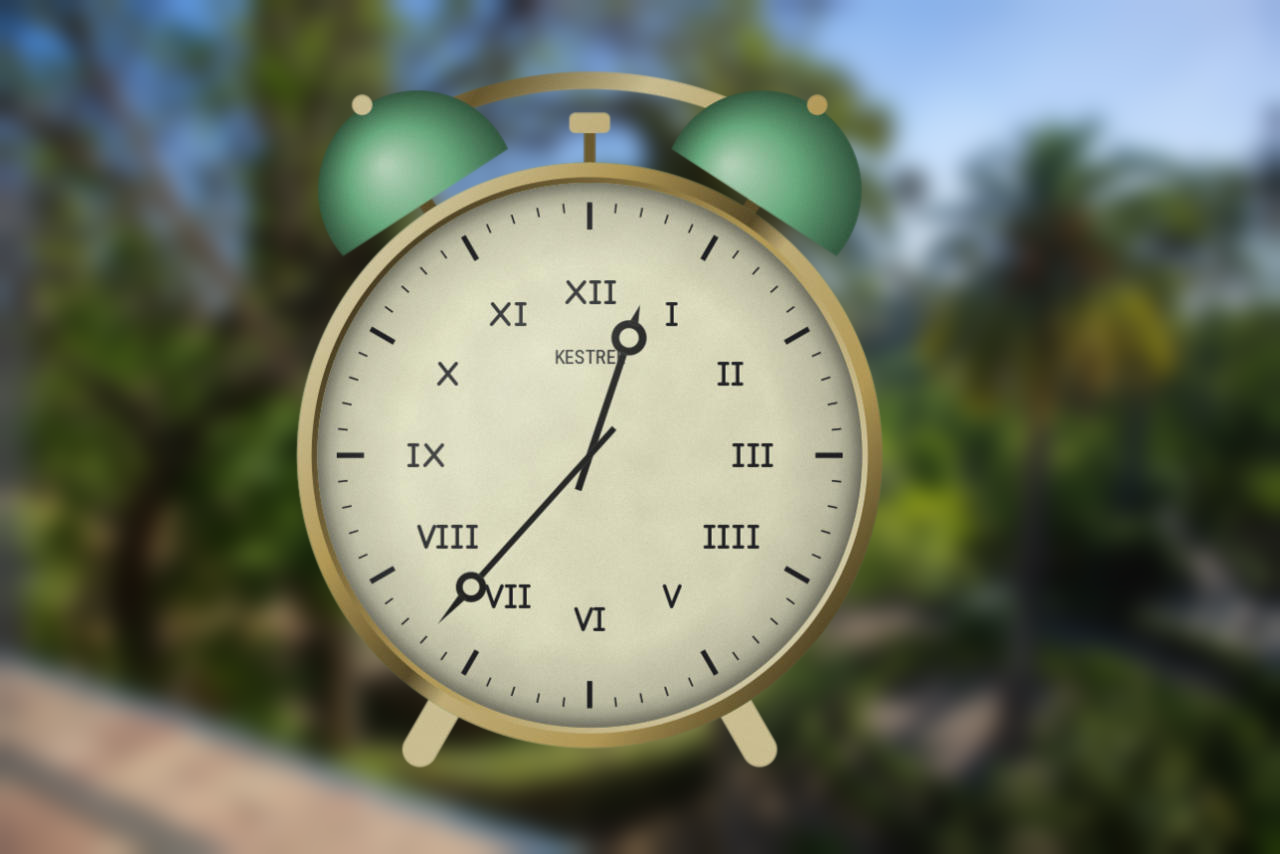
12:37
